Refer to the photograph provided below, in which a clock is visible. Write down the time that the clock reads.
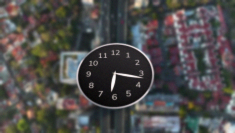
6:17
